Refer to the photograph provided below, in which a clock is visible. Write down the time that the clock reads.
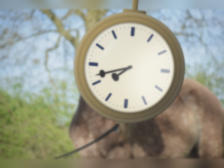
7:42
